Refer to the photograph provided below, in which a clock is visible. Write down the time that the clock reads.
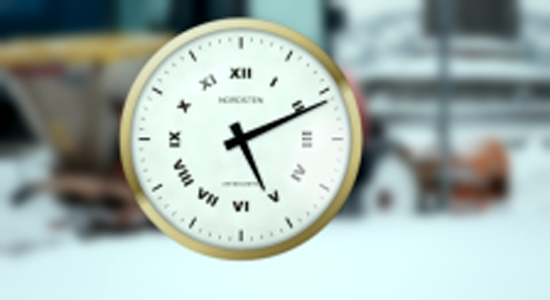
5:11
